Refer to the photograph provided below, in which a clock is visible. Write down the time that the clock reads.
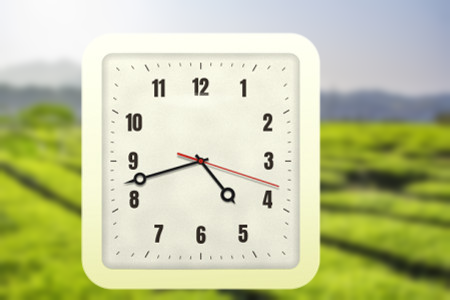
4:42:18
